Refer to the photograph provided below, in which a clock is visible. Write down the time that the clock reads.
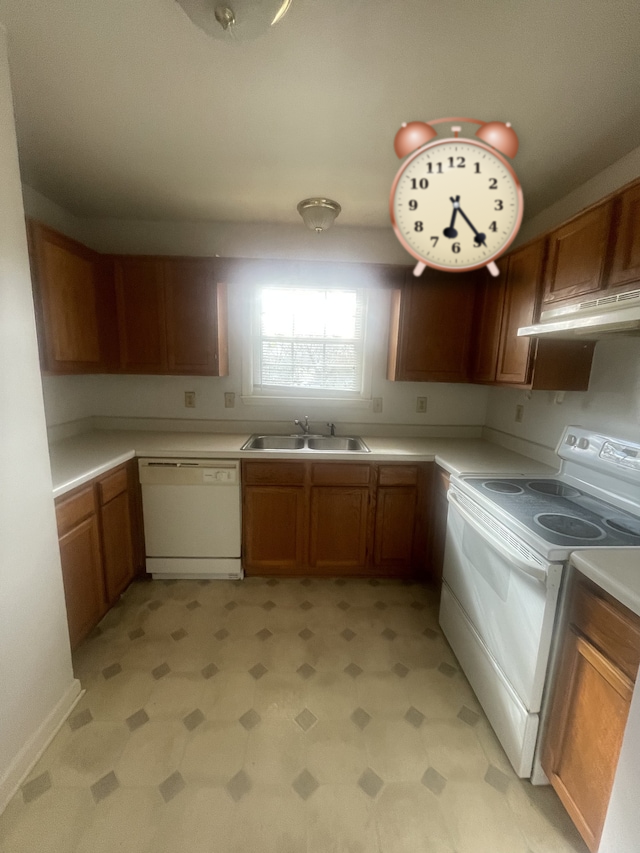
6:24
